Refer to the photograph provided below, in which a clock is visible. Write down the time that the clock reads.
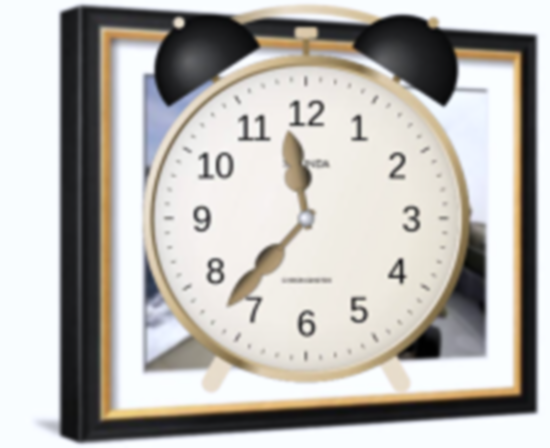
11:37
